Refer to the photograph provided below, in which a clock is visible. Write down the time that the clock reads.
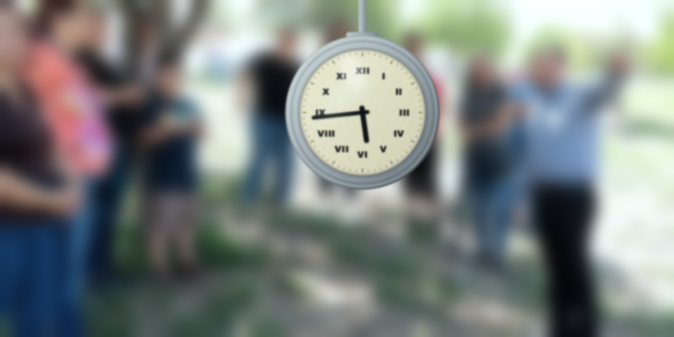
5:44
